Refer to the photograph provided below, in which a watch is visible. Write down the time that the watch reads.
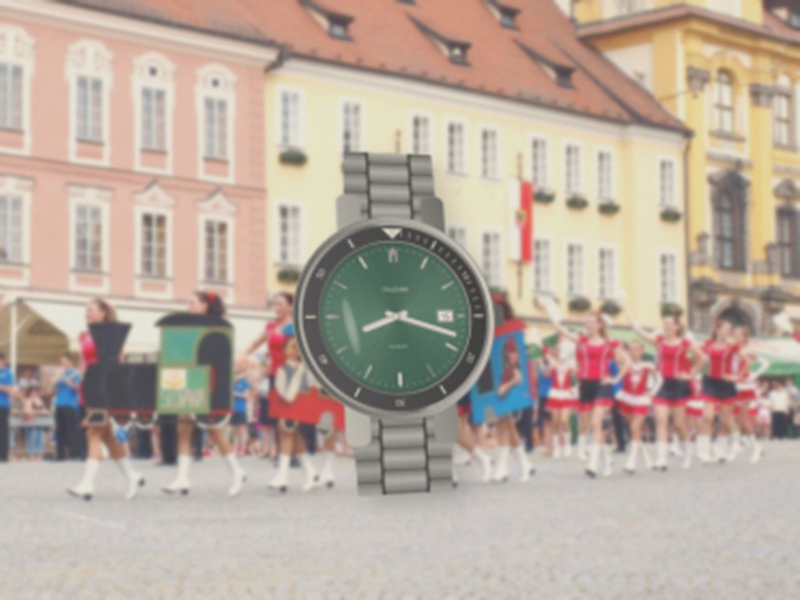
8:18
